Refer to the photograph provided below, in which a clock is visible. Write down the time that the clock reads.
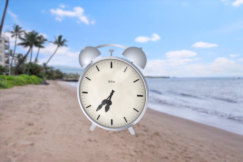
6:37
